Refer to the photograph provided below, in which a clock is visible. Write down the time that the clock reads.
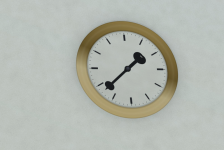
1:38
